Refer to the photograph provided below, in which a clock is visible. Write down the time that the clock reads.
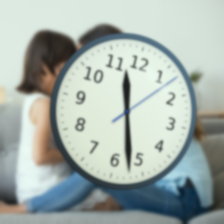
11:27:07
